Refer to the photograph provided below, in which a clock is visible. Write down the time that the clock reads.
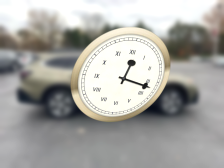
12:17
